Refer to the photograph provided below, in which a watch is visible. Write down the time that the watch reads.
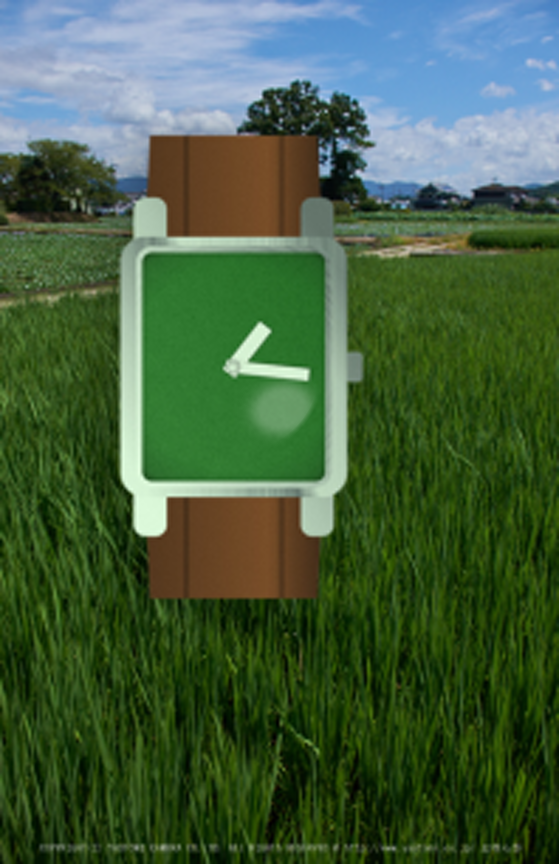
1:16
